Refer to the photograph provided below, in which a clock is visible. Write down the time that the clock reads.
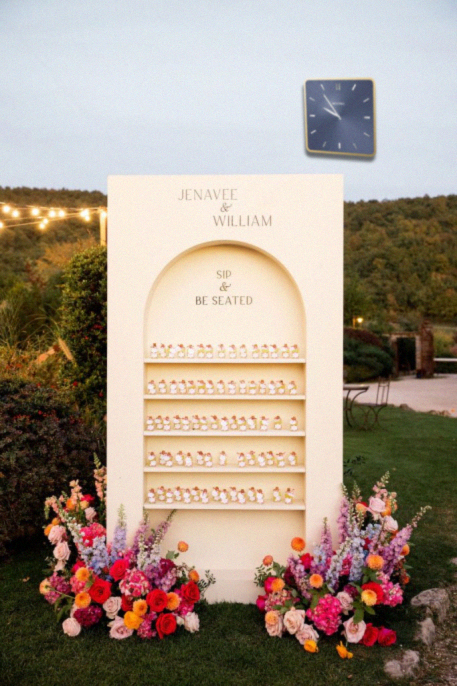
9:54
